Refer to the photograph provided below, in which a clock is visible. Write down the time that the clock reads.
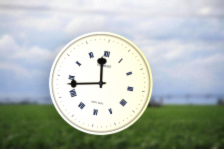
11:43
